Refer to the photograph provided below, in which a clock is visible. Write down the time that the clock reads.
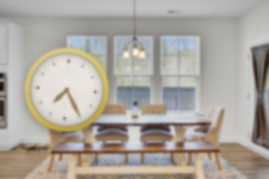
7:25
